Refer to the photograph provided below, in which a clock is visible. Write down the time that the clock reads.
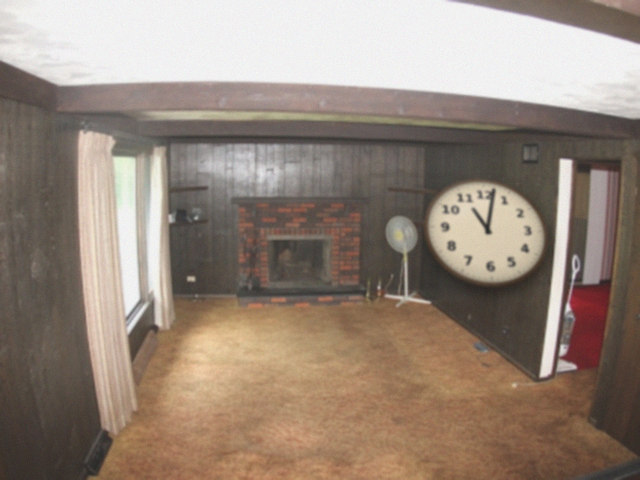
11:02
